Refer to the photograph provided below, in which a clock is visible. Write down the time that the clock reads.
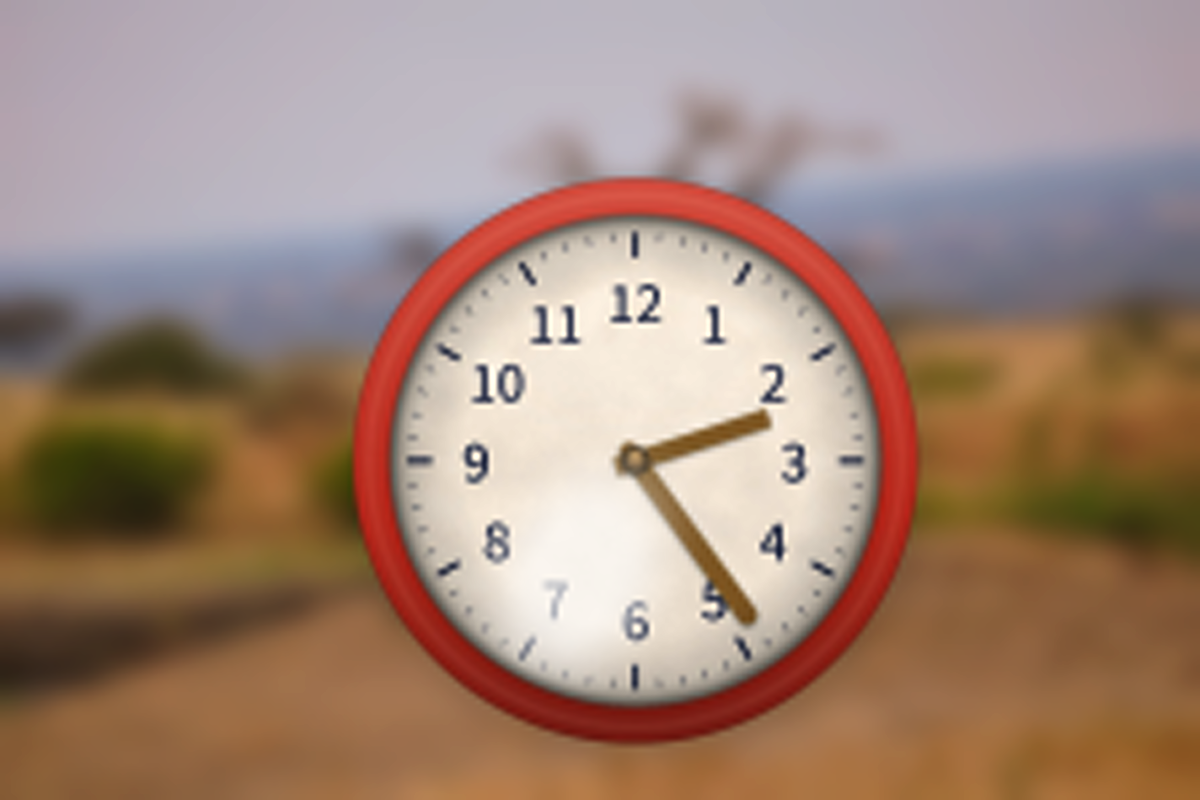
2:24
